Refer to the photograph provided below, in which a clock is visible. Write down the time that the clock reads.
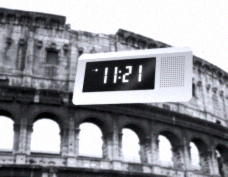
11:21
